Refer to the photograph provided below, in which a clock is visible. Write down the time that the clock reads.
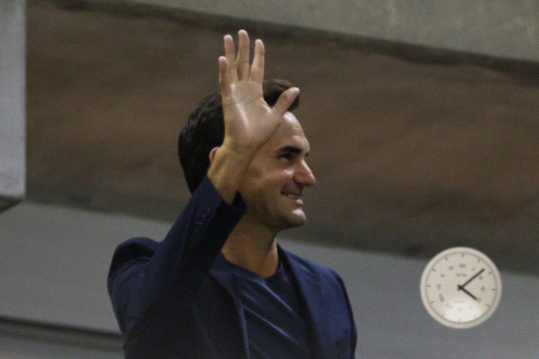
4:08
